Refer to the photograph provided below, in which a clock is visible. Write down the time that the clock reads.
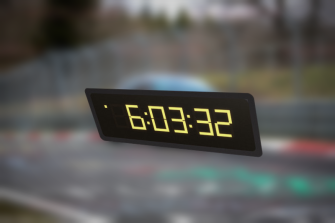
6:03:32
